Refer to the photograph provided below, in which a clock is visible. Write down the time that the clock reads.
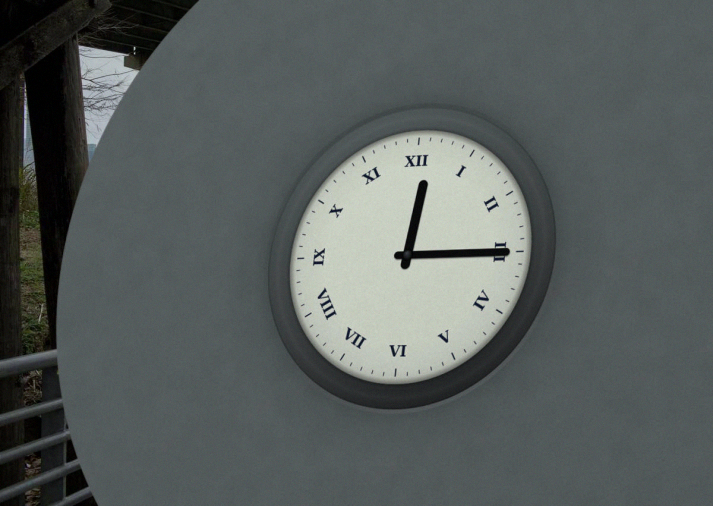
12:15
